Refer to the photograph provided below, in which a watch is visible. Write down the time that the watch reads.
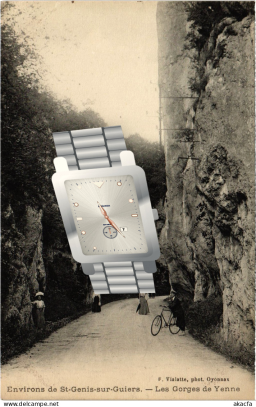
11:25
